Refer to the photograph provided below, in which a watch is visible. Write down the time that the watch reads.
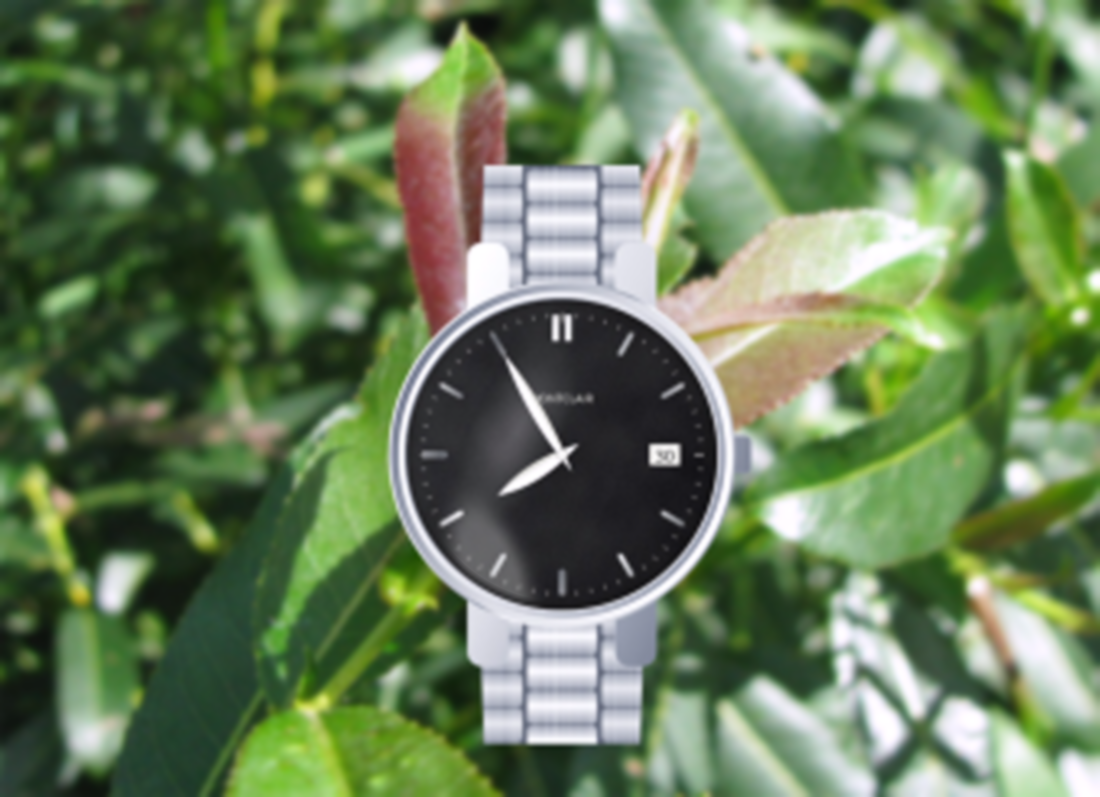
7:55
